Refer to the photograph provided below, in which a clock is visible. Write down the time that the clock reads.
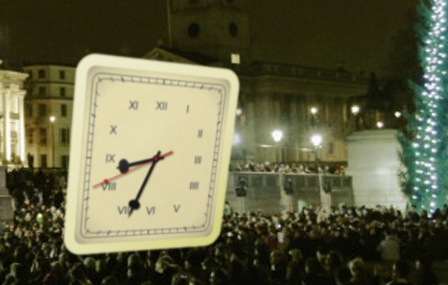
8:33:41
